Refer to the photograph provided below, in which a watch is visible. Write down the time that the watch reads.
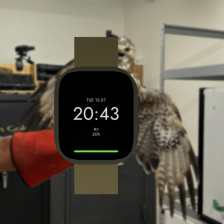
20:43
